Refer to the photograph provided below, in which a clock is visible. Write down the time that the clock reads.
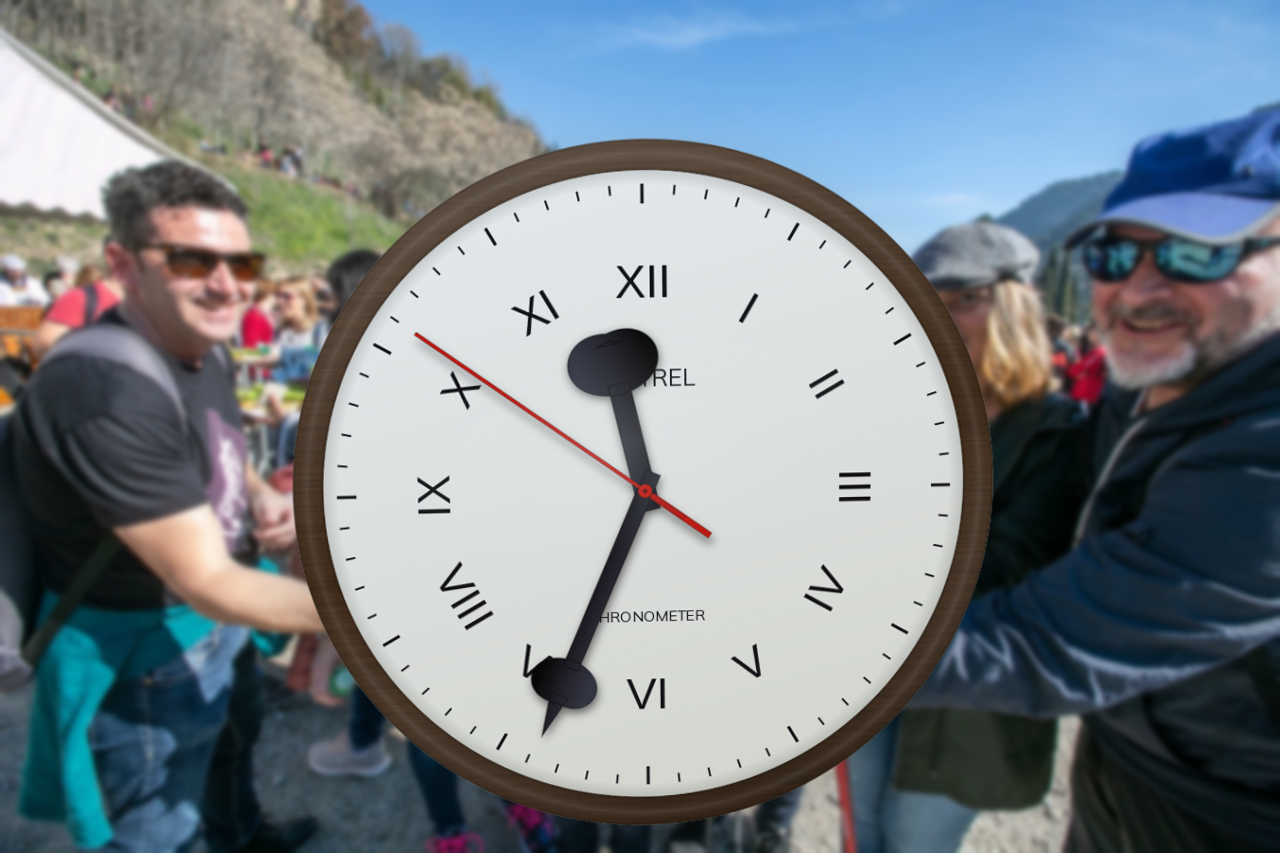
11:33:51
